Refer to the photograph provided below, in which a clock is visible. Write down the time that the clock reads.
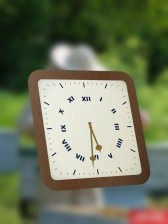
5:31
